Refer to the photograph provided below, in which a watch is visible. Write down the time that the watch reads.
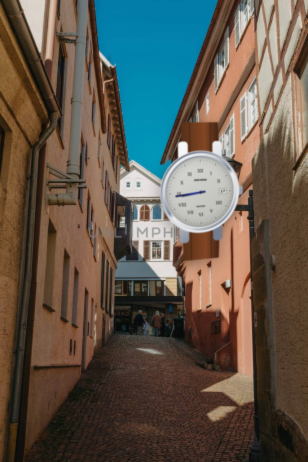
8:44
